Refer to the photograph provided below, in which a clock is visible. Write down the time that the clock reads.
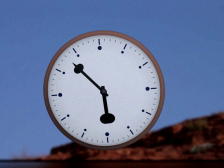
5:53
